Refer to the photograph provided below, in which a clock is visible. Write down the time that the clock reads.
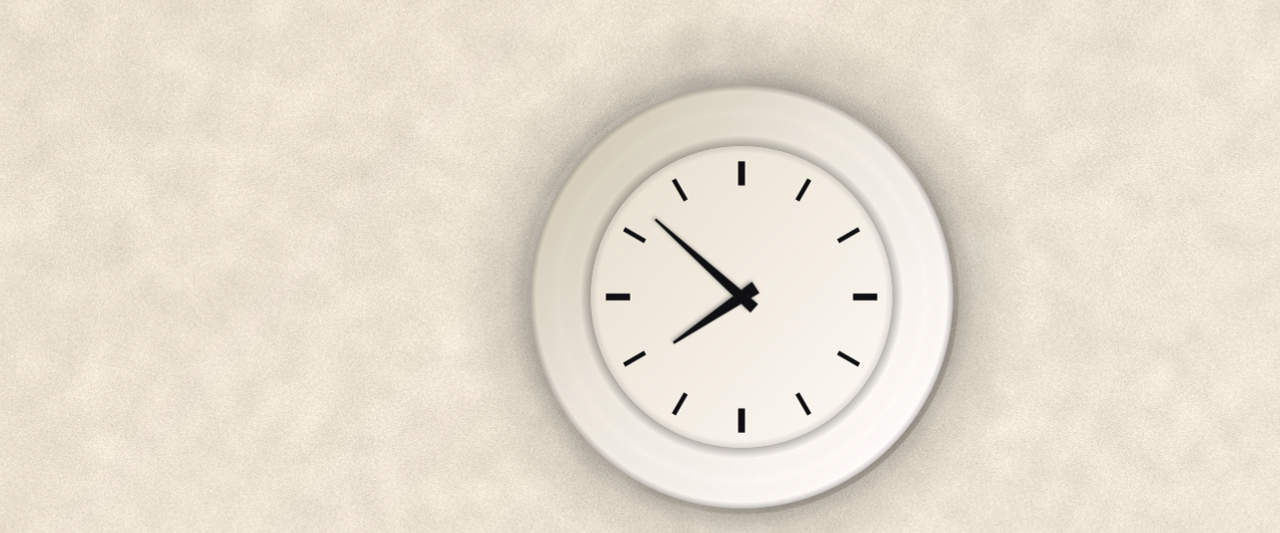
7:52
